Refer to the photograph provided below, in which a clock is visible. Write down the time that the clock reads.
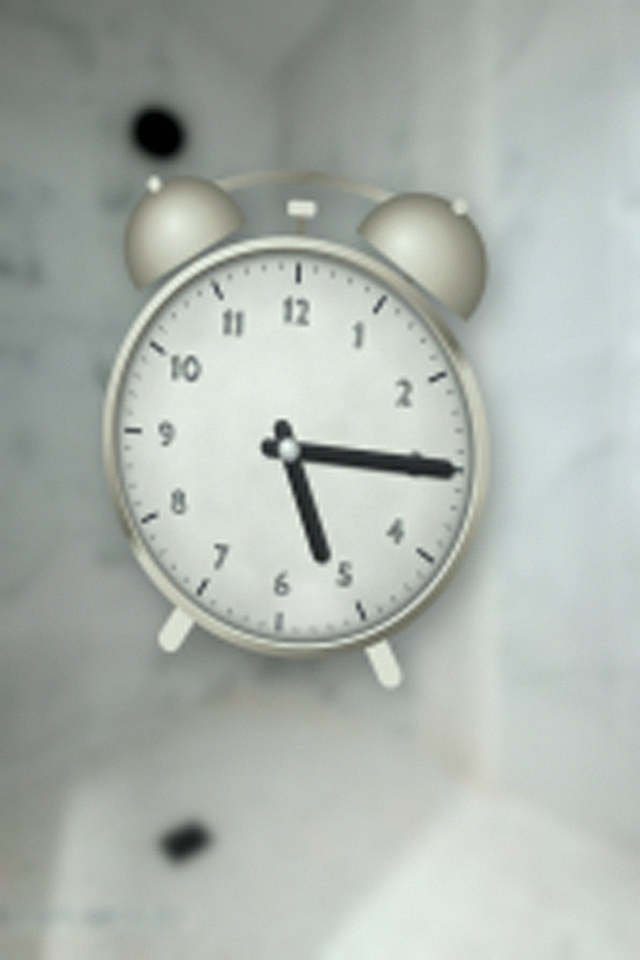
5:15
